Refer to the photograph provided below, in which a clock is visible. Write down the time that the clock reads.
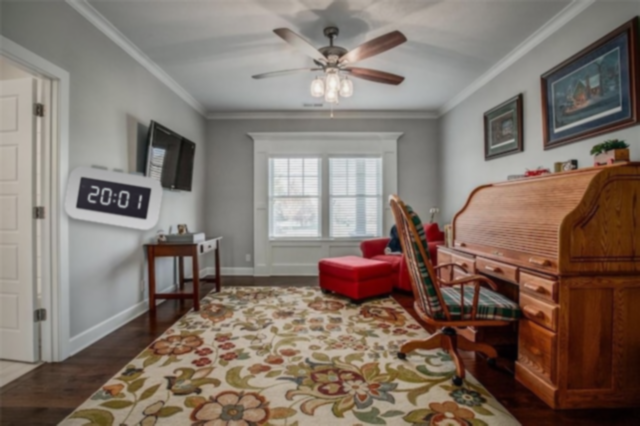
20:01
